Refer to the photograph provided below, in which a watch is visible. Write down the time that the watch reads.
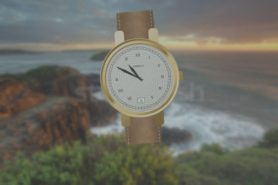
10:50
